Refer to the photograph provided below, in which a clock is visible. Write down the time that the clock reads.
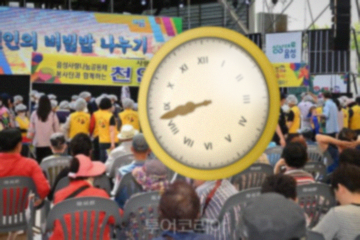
8:43
